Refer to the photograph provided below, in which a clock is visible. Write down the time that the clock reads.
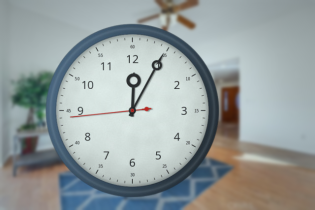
12:04:44
